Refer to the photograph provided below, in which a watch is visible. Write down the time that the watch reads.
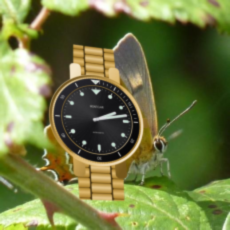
2:13
